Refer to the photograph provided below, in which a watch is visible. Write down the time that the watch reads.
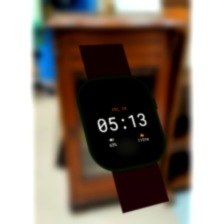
5:13
